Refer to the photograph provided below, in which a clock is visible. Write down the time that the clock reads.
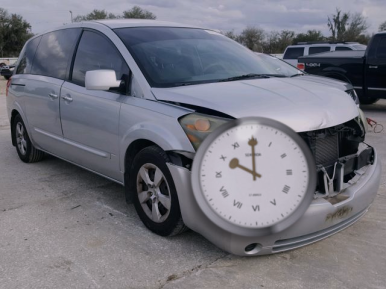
10:00
